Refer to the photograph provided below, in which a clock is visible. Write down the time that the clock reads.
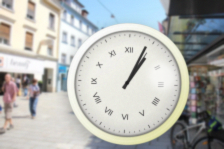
1:04
